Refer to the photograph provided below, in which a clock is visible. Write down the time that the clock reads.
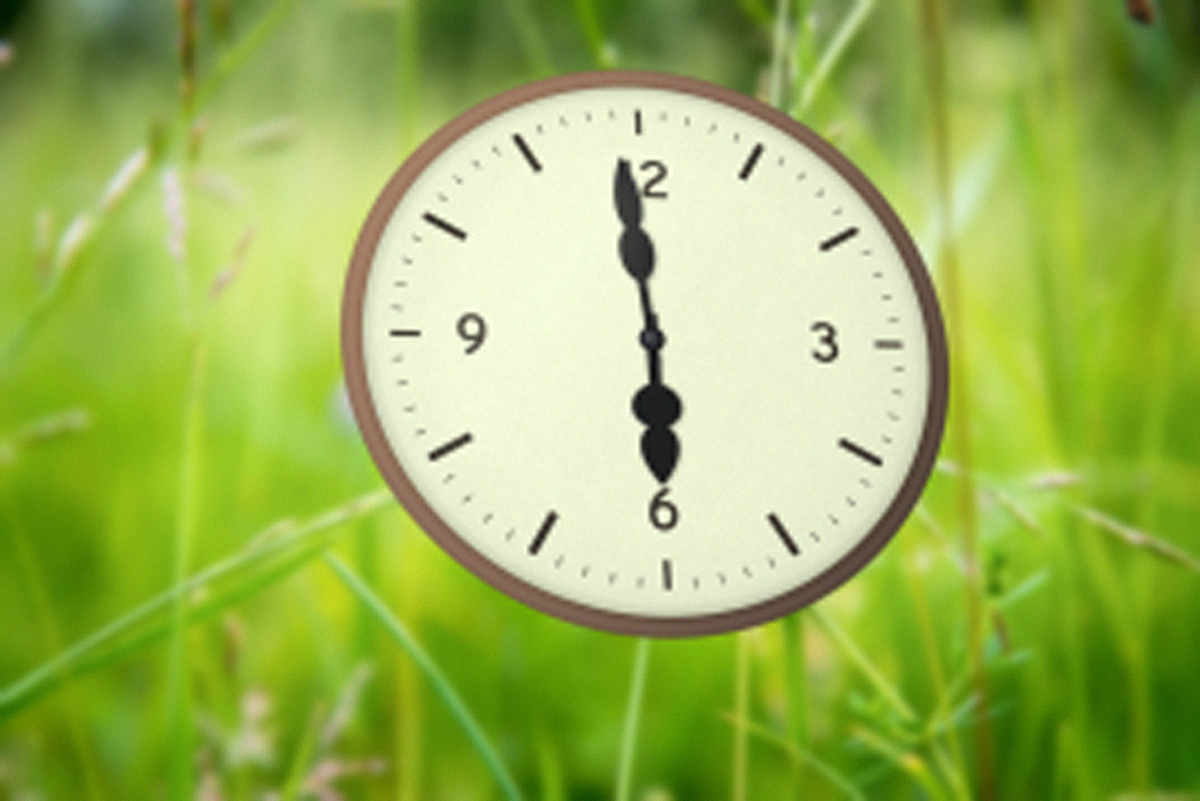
5:59
